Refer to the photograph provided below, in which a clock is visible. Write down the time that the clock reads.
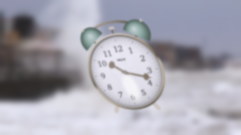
10:18
